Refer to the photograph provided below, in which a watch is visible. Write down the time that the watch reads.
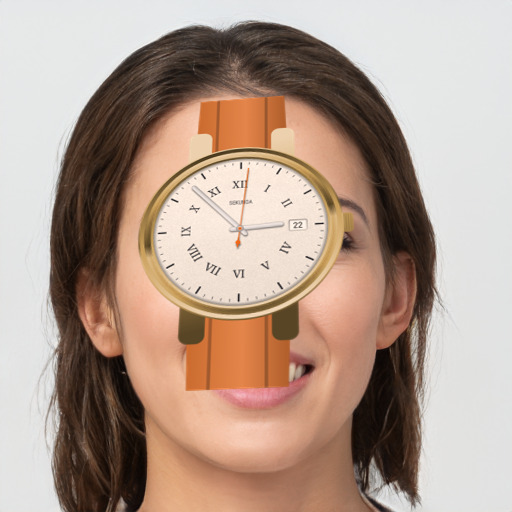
2:53:01
